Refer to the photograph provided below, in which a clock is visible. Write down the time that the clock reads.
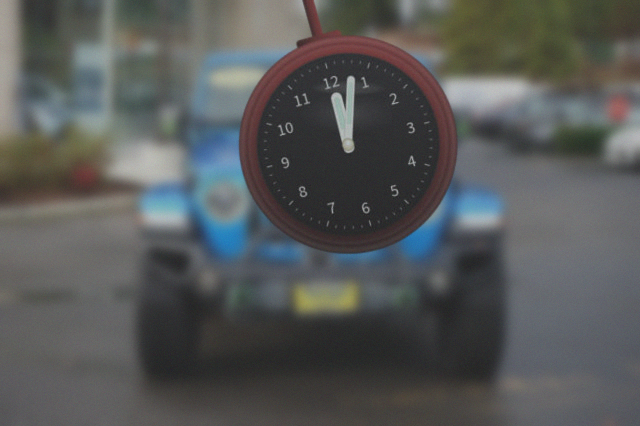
12:03
